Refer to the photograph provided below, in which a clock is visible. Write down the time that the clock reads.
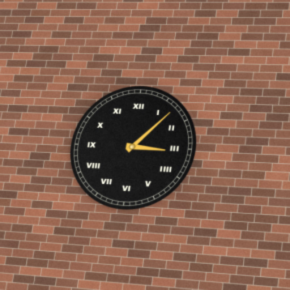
3:07
